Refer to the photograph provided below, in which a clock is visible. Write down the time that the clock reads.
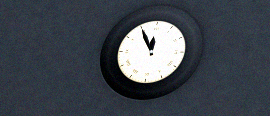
11:55
